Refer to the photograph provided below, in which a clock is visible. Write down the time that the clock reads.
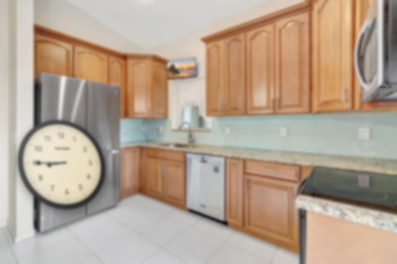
8:45
